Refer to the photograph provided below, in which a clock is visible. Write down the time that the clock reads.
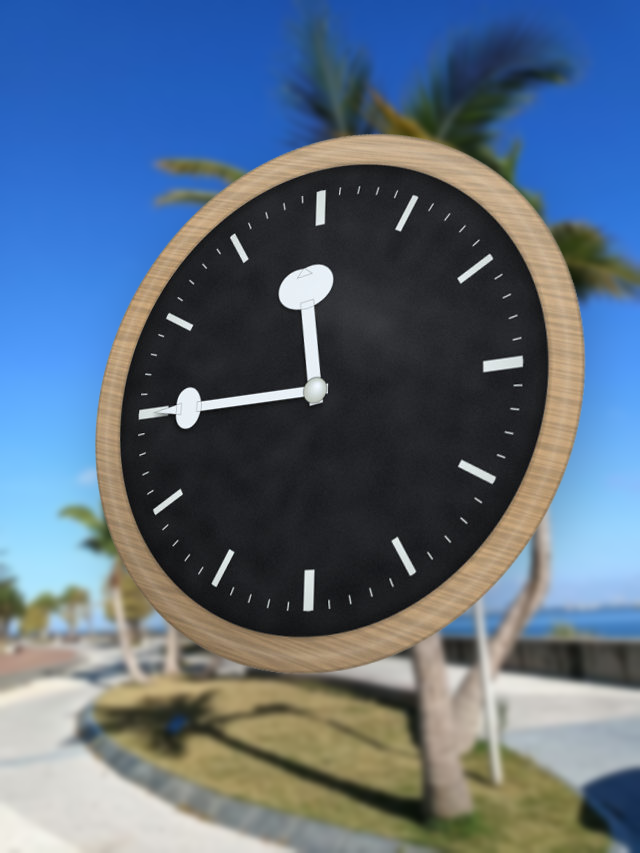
11:45
